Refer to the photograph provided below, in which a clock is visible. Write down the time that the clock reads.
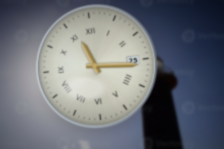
11:16
